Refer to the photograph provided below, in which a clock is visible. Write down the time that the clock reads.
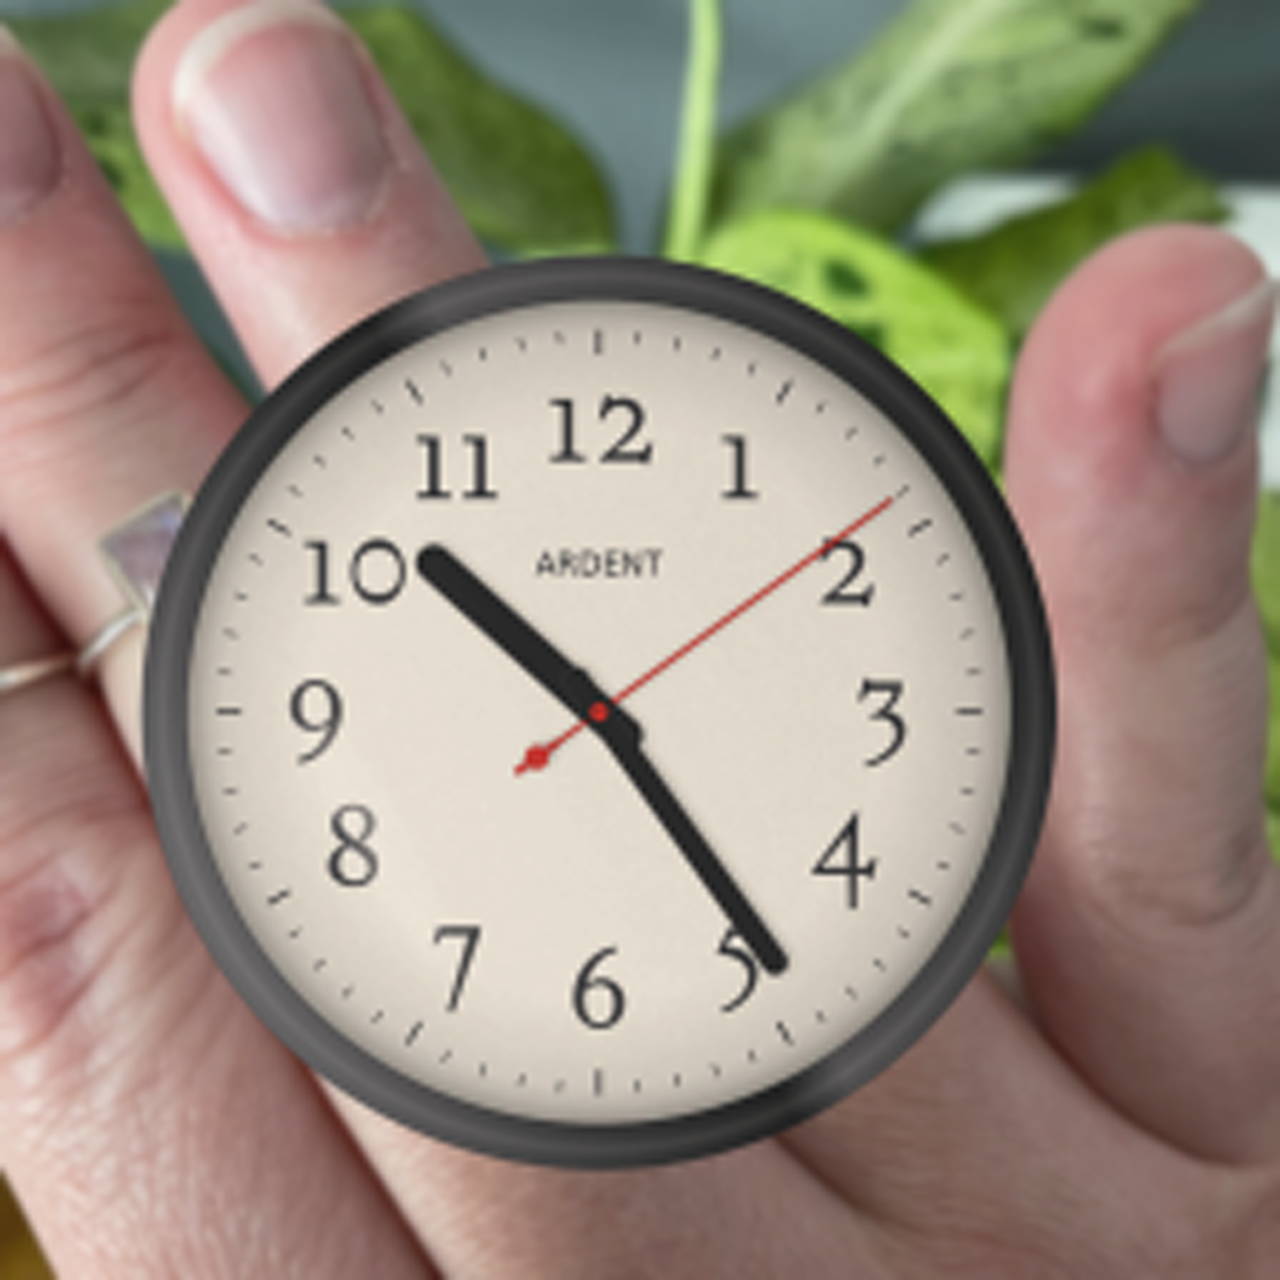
10:24:09
